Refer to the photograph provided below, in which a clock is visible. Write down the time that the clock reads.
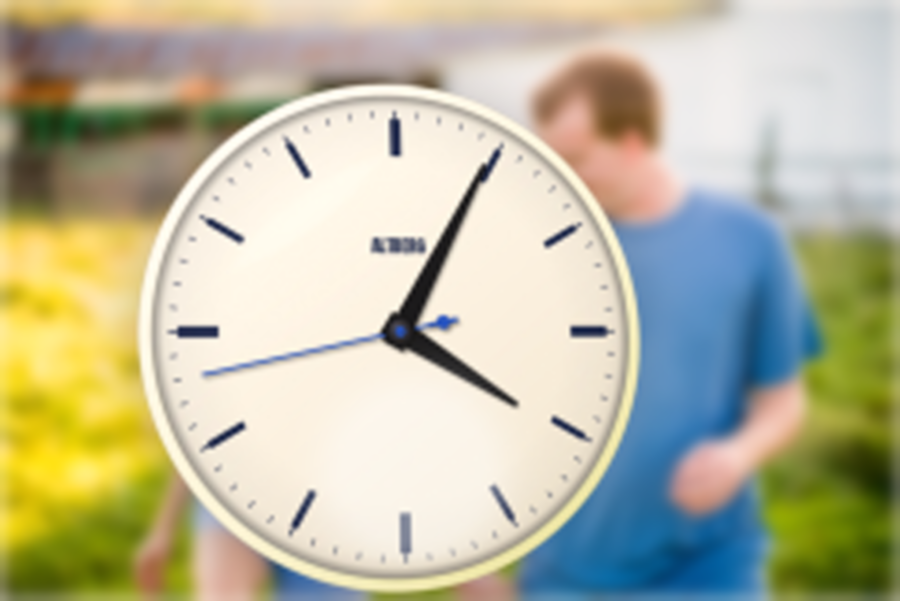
4:04:43
